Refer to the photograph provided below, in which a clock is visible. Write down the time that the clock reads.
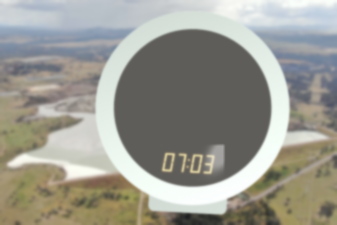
7:03
